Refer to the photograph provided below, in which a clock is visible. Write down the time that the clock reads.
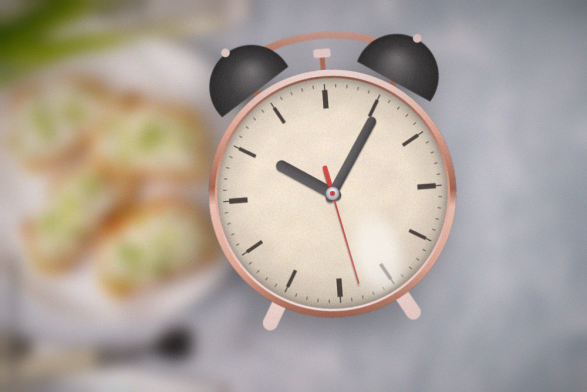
10:05:28
